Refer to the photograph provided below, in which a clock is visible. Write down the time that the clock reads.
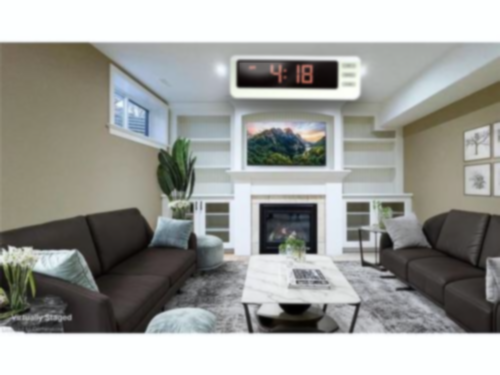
4:18
